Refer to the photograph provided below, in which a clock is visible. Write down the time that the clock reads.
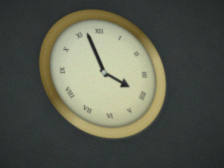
3:57
